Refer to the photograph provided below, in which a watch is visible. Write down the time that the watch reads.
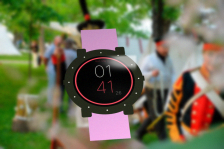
1:41
